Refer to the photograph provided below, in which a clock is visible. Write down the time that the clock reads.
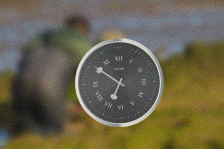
6:51
